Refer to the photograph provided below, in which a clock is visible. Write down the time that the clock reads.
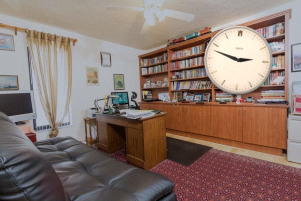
2:48
